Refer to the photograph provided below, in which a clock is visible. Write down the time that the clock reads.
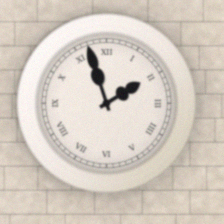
1:57
